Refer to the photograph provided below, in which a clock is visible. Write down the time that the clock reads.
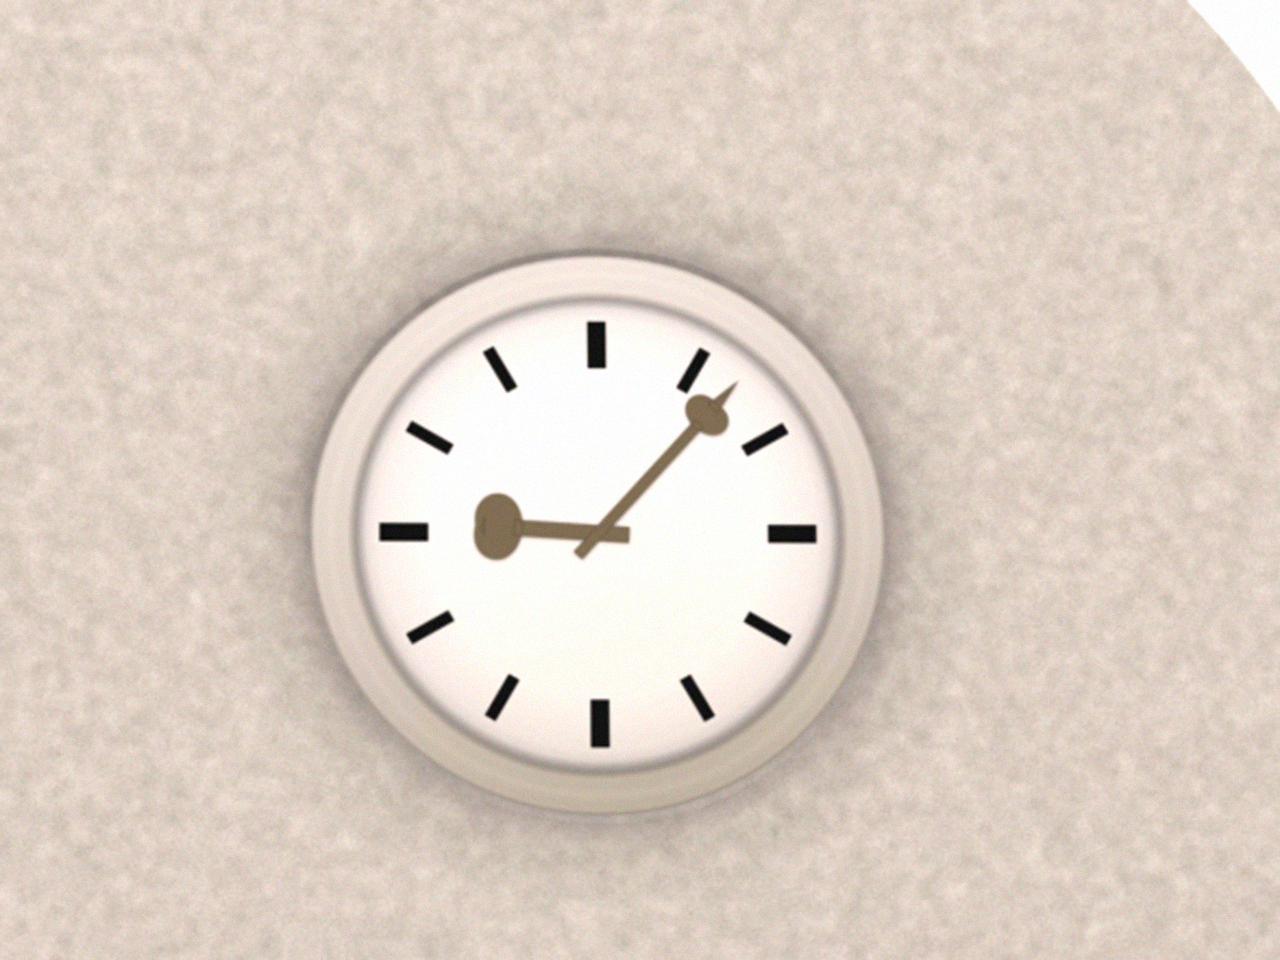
9:07
